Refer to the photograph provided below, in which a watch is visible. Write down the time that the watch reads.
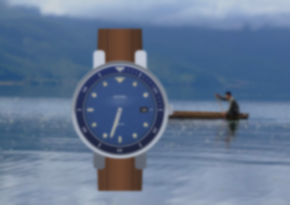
6:33
